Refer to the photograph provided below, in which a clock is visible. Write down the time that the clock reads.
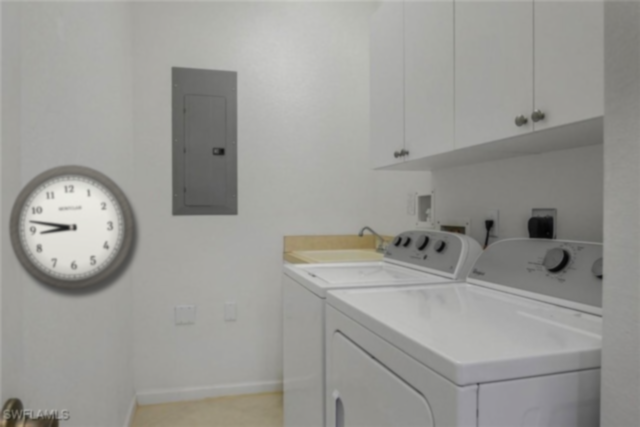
8:47
